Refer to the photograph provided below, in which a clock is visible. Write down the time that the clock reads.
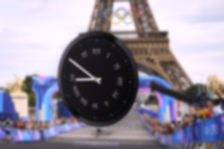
8:50
